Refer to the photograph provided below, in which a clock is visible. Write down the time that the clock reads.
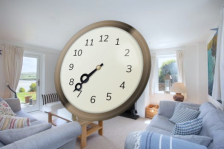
7:37
